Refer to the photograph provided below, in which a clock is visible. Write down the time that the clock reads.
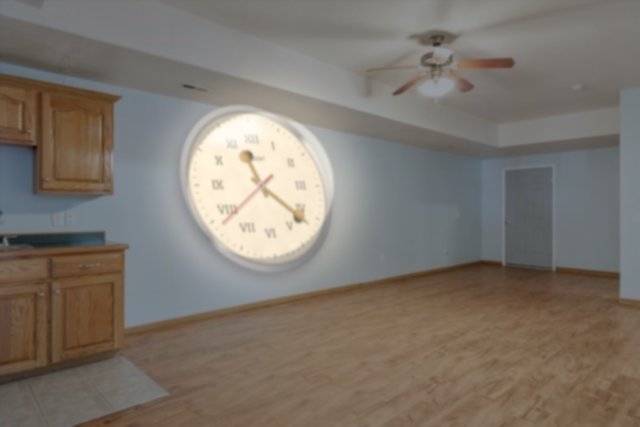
11:21:39
